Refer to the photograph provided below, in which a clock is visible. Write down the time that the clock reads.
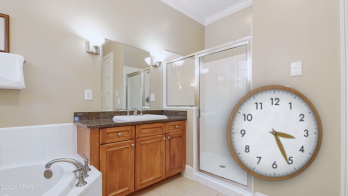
3:26
